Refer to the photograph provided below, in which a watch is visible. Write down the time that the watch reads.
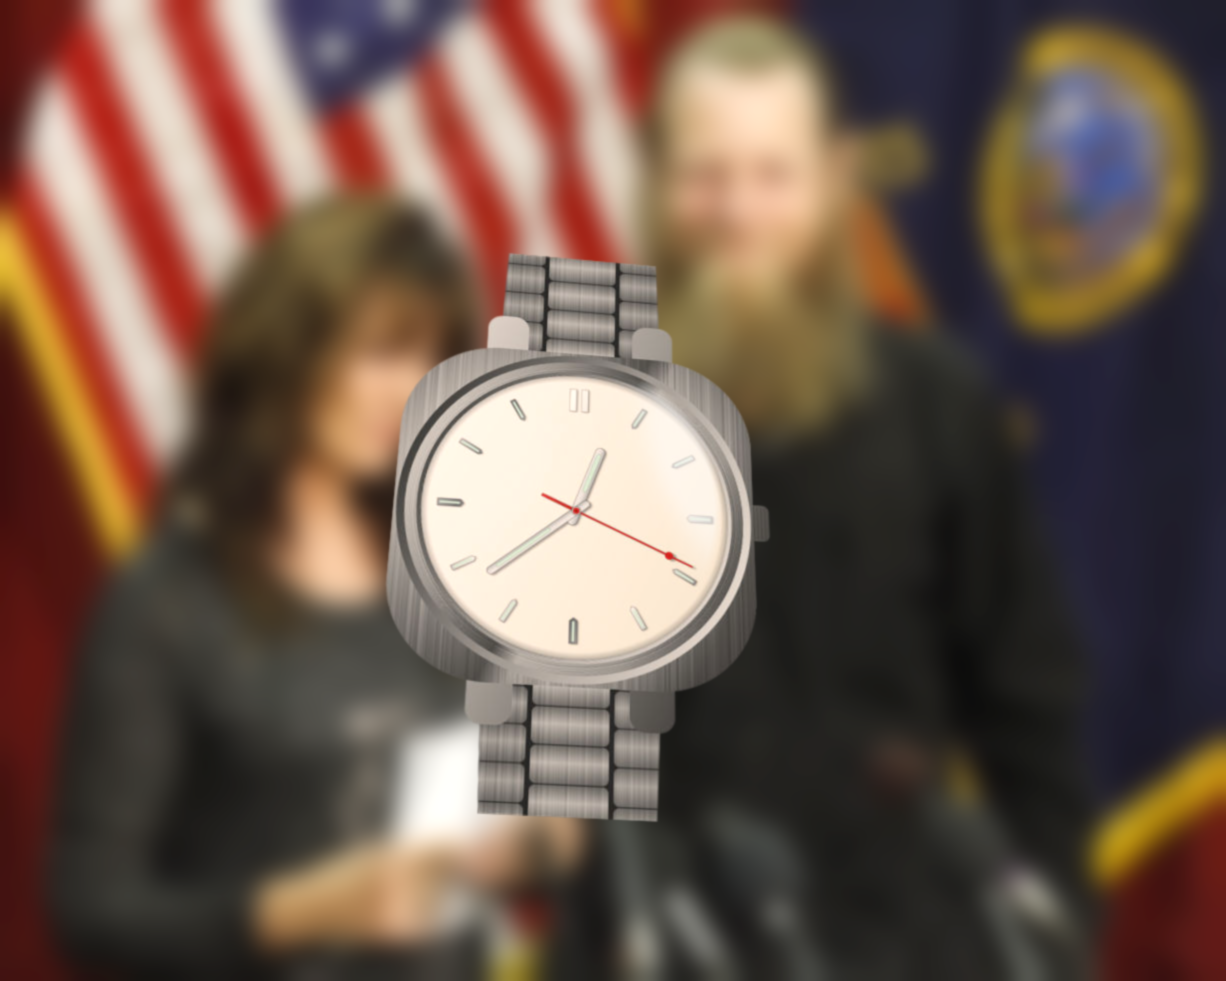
12:38:19
